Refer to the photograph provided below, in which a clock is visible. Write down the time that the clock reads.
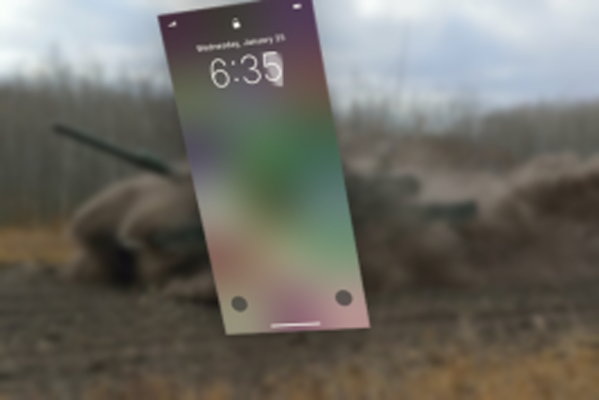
6:35
